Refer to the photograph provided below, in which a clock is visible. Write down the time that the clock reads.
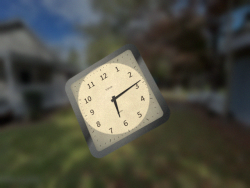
6:14
